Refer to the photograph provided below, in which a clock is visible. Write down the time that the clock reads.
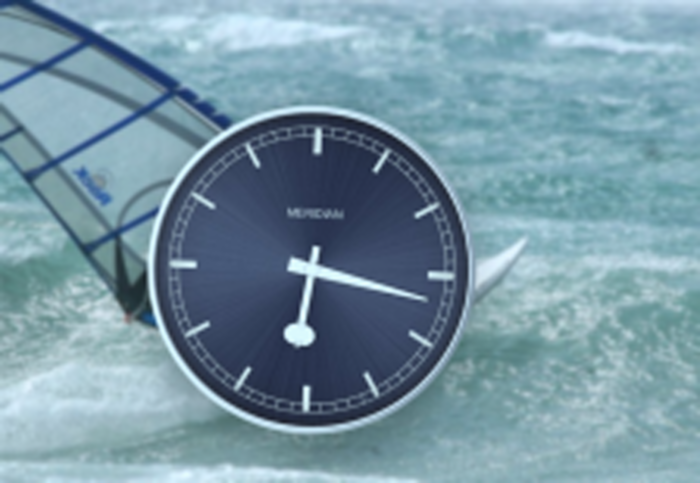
6:17
